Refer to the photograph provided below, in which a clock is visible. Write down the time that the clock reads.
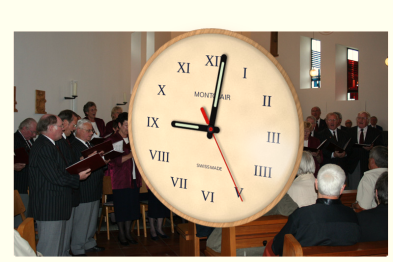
9:01:25
